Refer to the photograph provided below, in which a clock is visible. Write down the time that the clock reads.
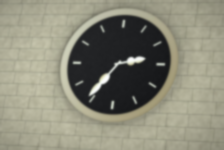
2:36
